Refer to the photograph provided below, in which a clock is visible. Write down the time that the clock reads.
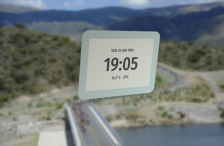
19:05
